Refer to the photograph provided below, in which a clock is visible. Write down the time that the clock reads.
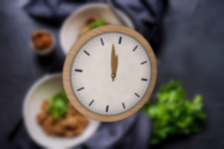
11:58
